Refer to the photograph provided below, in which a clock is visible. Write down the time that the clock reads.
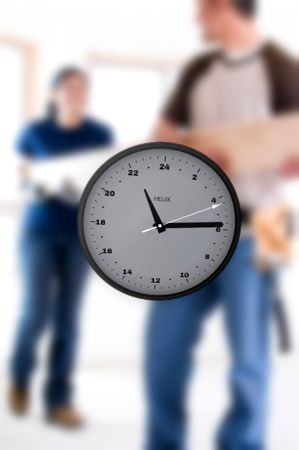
22:14:11
